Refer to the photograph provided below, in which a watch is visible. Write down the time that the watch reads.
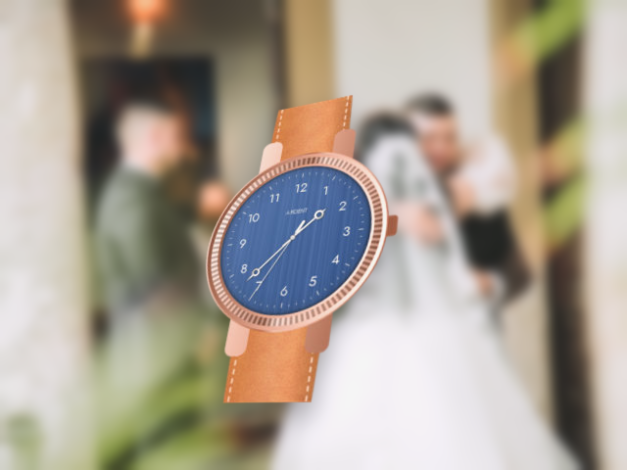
1:37:35
